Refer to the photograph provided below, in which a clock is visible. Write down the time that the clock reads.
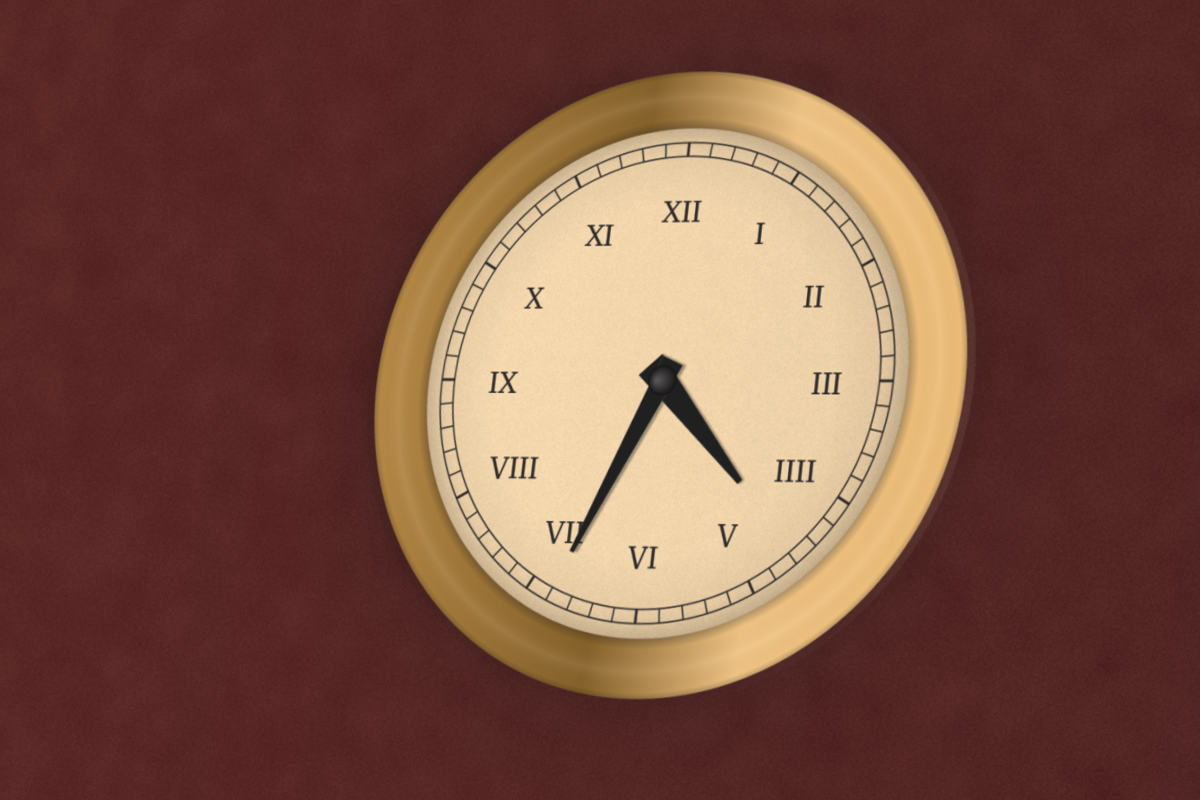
4:34
